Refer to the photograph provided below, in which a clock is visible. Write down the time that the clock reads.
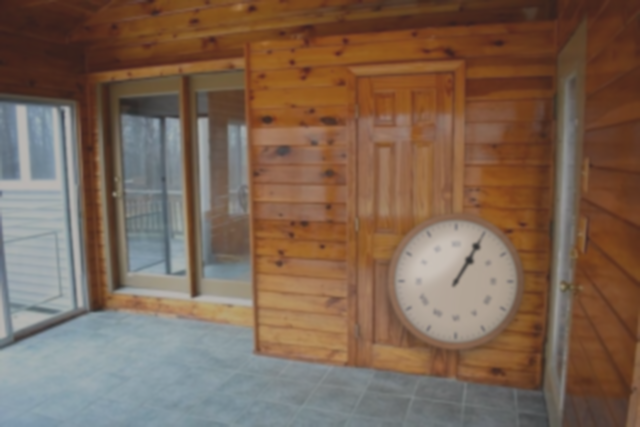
1:05
